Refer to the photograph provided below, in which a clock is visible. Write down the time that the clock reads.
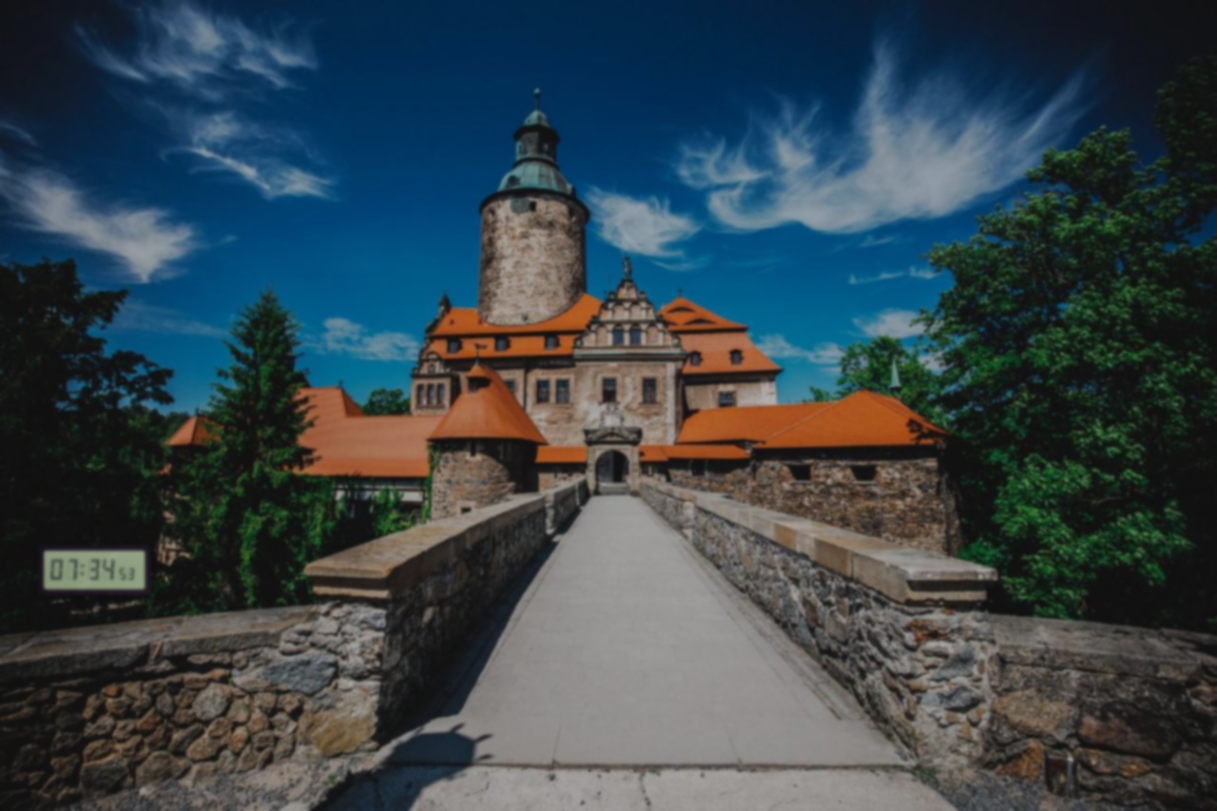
7:34
